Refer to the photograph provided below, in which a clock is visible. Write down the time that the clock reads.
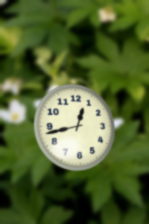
12:43
